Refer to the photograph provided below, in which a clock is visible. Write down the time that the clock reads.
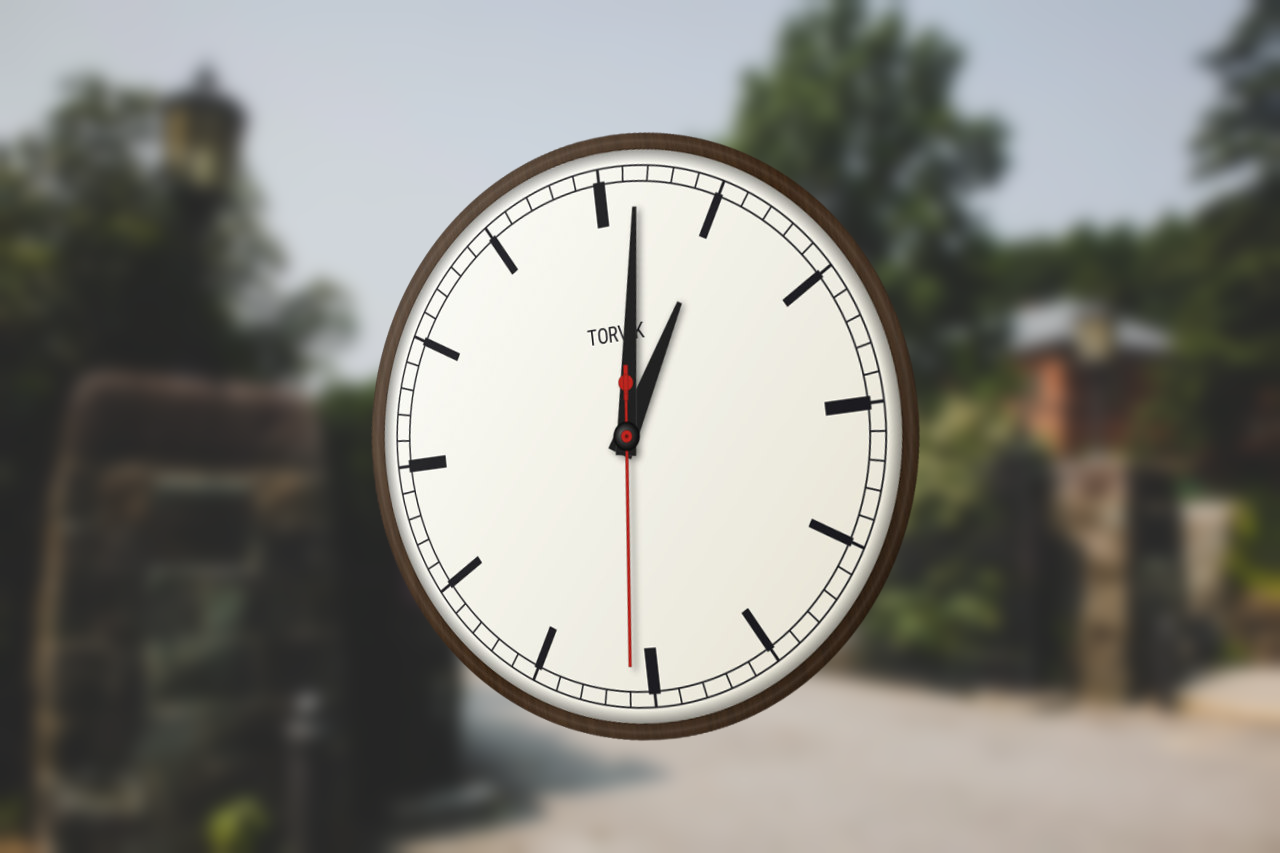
1:01:31
